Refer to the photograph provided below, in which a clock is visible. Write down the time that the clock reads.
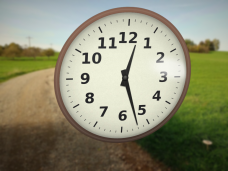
12:27
